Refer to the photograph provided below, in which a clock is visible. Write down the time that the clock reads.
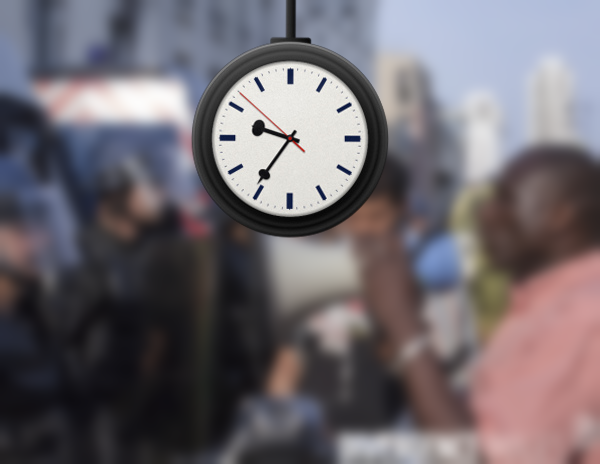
9:35:52
